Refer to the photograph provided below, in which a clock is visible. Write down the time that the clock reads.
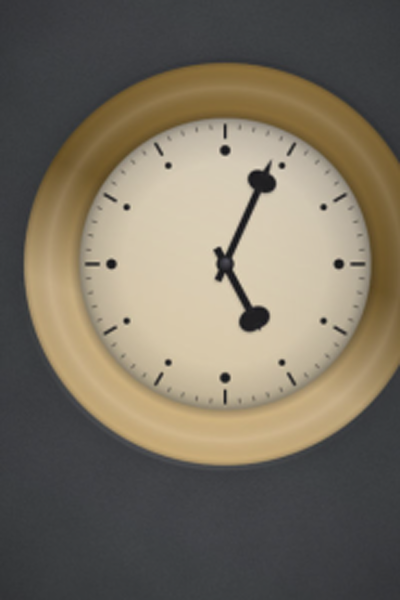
5:04
